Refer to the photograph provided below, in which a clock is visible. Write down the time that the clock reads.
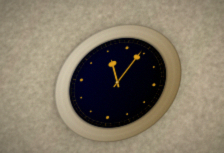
11:04
